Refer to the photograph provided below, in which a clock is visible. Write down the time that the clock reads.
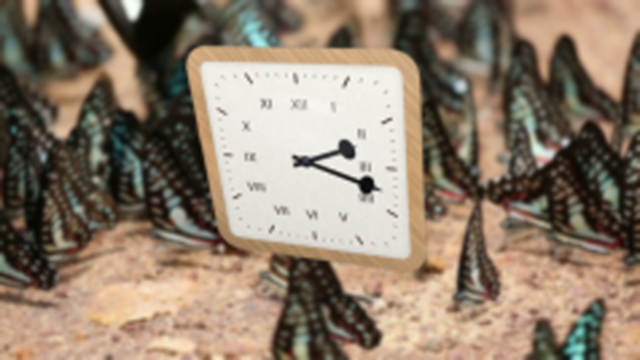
2:18
